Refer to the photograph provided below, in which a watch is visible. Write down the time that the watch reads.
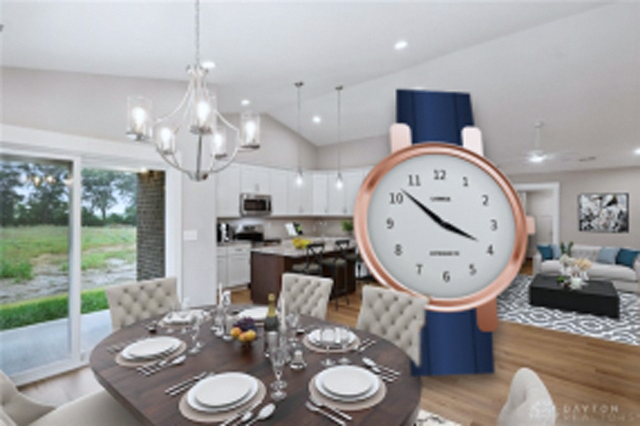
3:52
